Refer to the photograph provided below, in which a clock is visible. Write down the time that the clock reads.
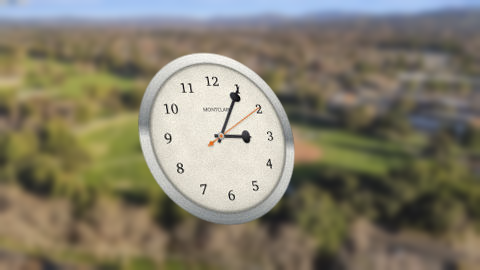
3:05:10
